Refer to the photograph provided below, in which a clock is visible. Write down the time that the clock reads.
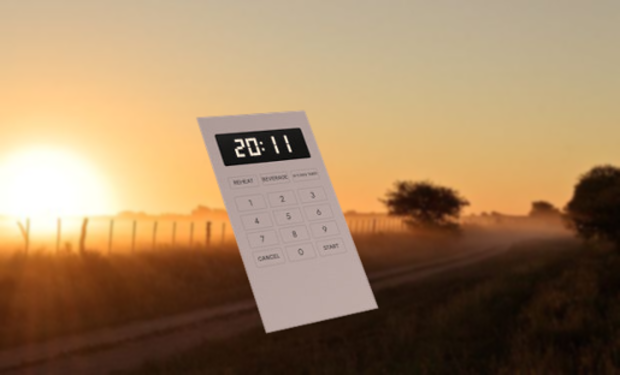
20:11
